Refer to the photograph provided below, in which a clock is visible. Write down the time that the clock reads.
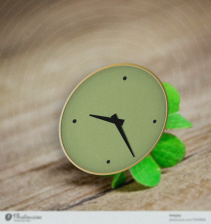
9:24
